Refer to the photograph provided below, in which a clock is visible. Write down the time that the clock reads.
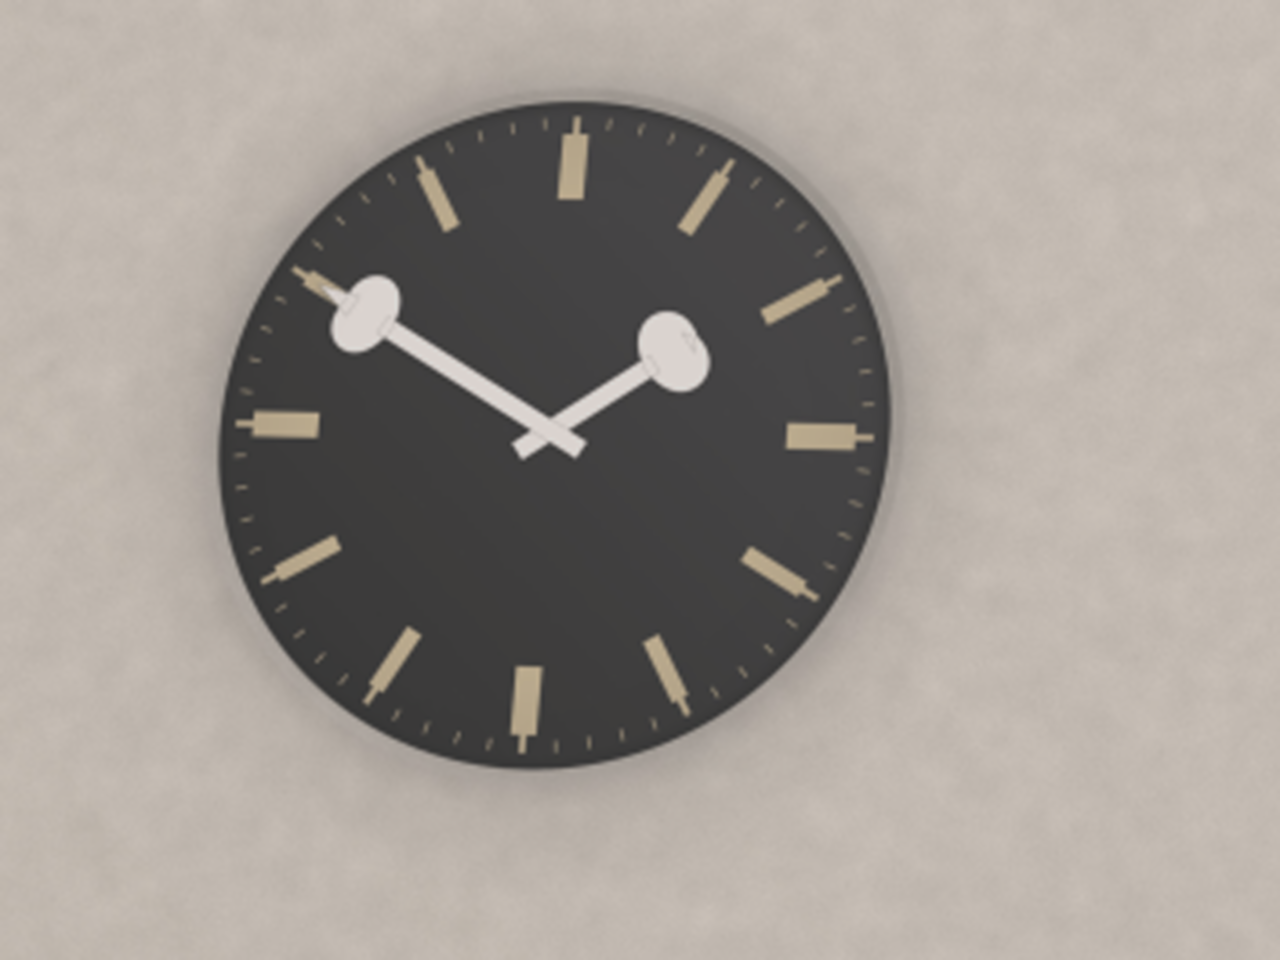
1:50
